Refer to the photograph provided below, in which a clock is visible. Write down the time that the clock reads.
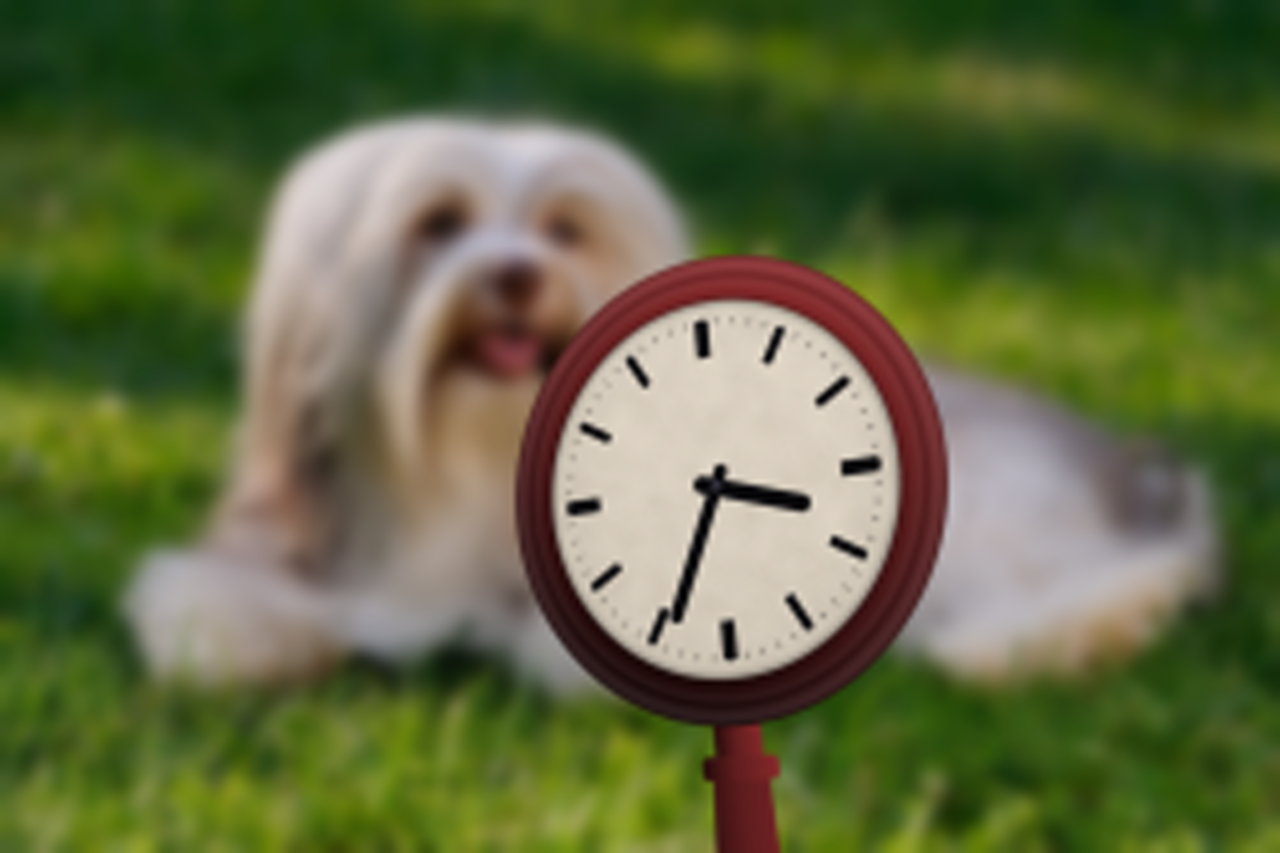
3:34
